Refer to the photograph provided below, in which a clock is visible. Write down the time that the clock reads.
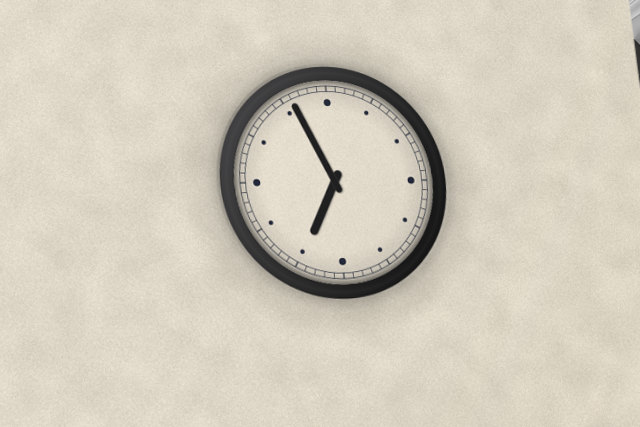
6:56
